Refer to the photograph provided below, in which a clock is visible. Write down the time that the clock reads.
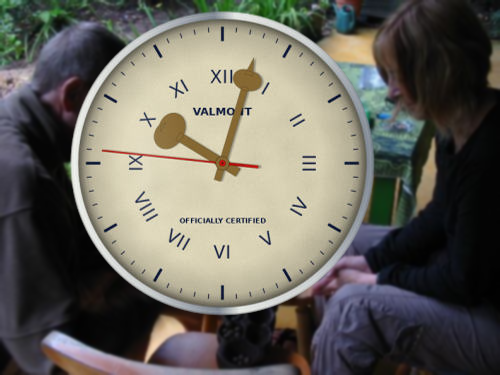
10:02:46
